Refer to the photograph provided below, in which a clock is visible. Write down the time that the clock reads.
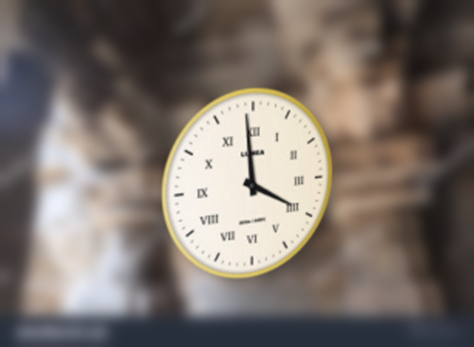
3:59
